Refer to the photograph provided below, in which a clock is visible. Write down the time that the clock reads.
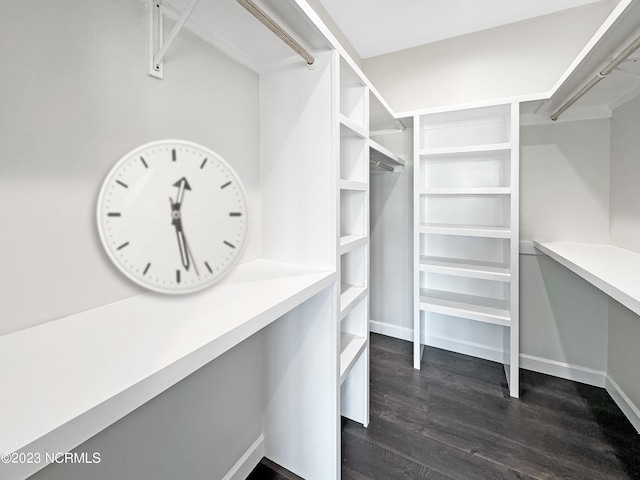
12:28:27
